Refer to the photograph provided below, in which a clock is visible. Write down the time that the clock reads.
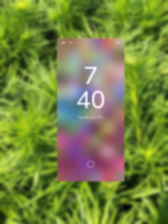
7:40
